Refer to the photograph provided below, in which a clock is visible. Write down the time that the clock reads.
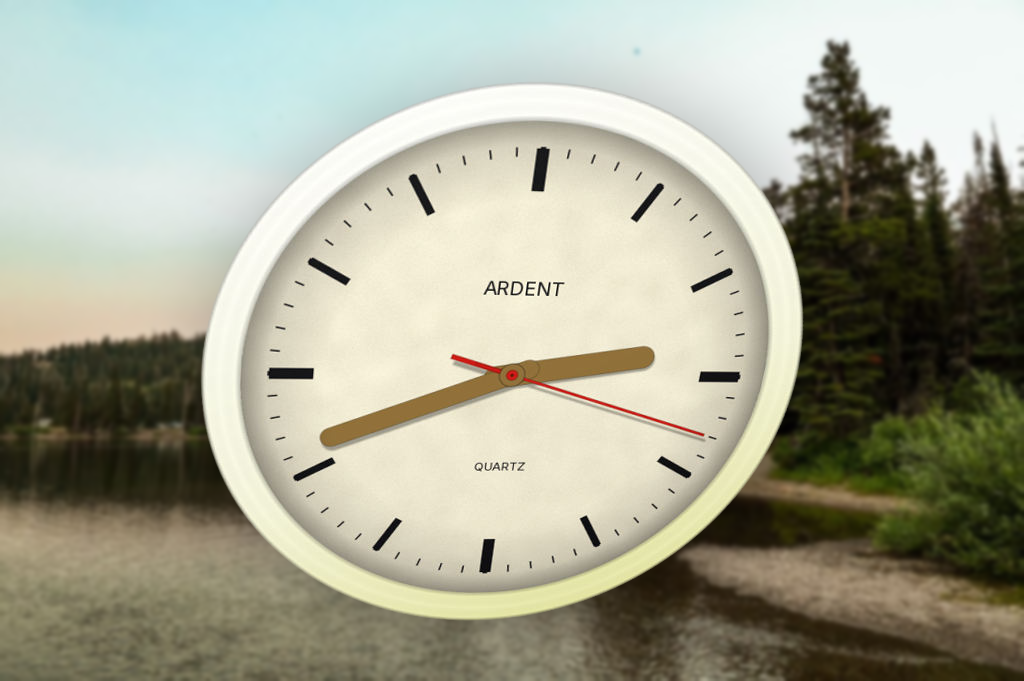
2:41:18
